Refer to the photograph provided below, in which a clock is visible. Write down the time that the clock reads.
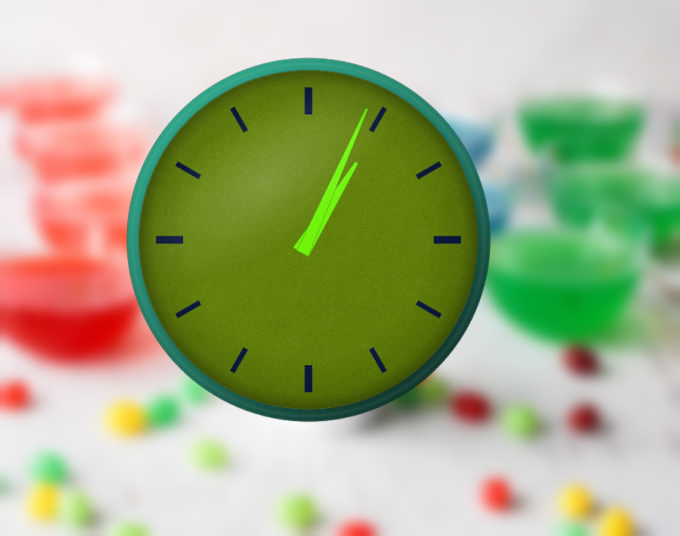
1:04
